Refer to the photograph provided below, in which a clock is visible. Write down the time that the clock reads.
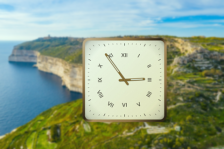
2:54
